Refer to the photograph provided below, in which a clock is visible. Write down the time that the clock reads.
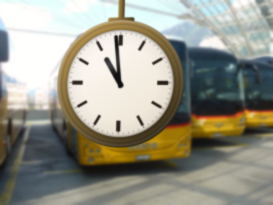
10:59
